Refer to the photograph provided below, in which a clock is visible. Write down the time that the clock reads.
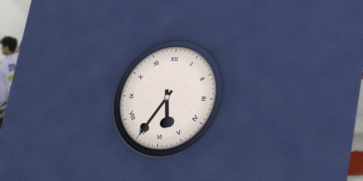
5:35
